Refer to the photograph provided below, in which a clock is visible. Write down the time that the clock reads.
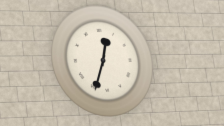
12:34
